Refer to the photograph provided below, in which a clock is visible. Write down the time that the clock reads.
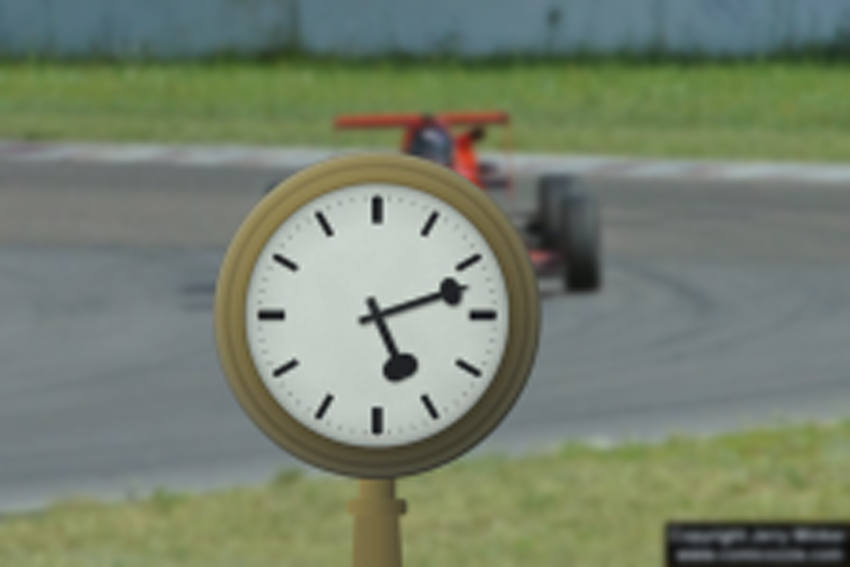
5:12
